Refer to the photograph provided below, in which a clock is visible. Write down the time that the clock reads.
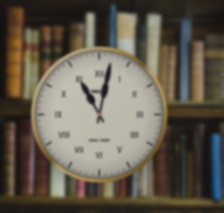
11:02
